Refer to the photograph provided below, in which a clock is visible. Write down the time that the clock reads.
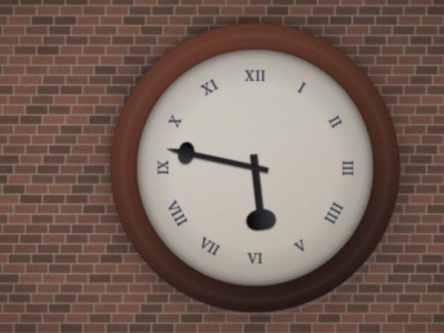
5:47
